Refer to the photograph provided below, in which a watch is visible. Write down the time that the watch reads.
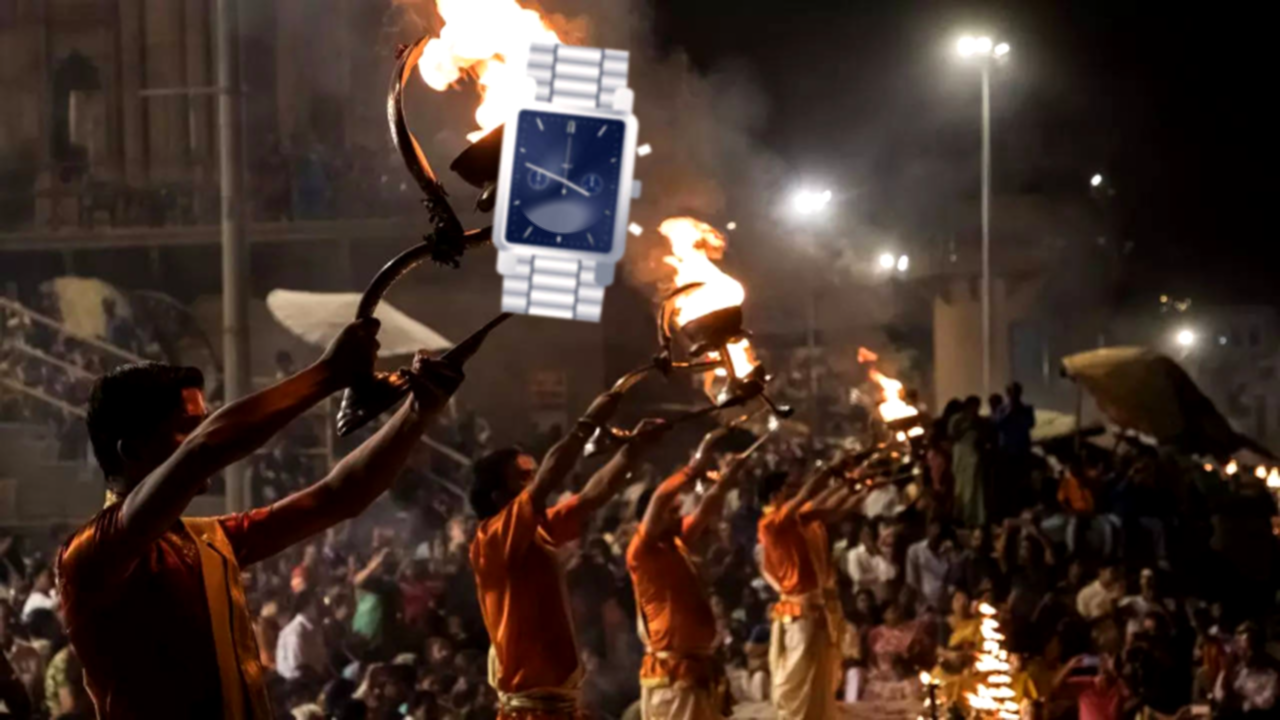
3:48
